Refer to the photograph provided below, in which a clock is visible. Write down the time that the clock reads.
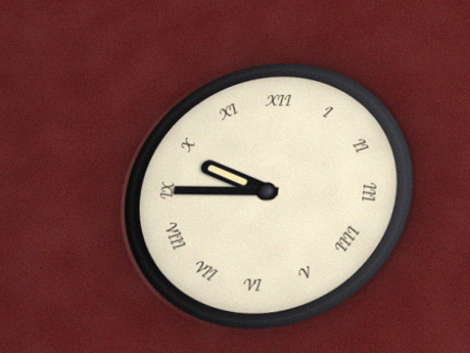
9:45
